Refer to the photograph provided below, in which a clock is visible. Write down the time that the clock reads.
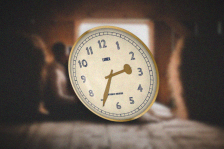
2:35
